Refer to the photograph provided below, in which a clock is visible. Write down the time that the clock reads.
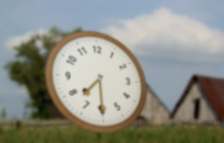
7:30
